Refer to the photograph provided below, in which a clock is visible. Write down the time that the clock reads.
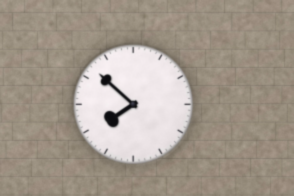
7:52
